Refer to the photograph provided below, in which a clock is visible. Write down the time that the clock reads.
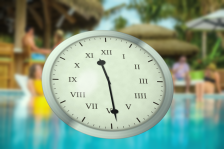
11:29
